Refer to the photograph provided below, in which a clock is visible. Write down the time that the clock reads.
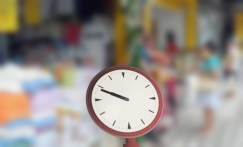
9:49
